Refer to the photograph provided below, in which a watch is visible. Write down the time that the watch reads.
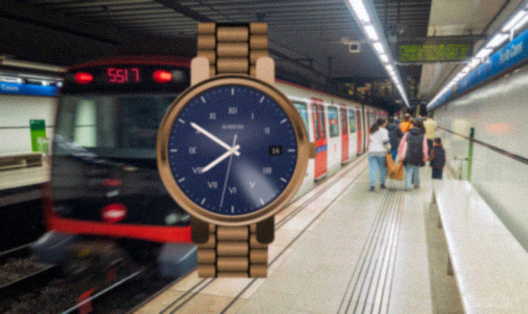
7:50:32
